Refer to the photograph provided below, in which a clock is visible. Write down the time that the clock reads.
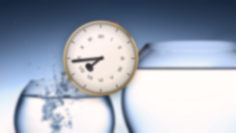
7:44
